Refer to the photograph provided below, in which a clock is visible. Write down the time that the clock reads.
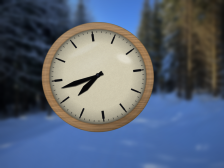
7:43
